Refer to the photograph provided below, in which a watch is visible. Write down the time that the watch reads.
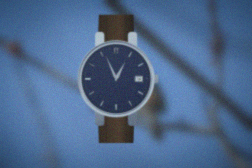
12:56
